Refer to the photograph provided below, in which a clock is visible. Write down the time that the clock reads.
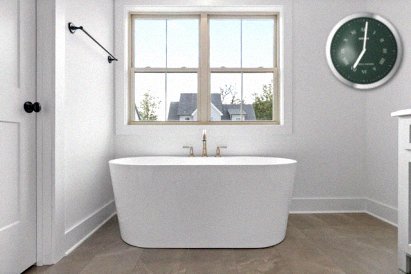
7:01
